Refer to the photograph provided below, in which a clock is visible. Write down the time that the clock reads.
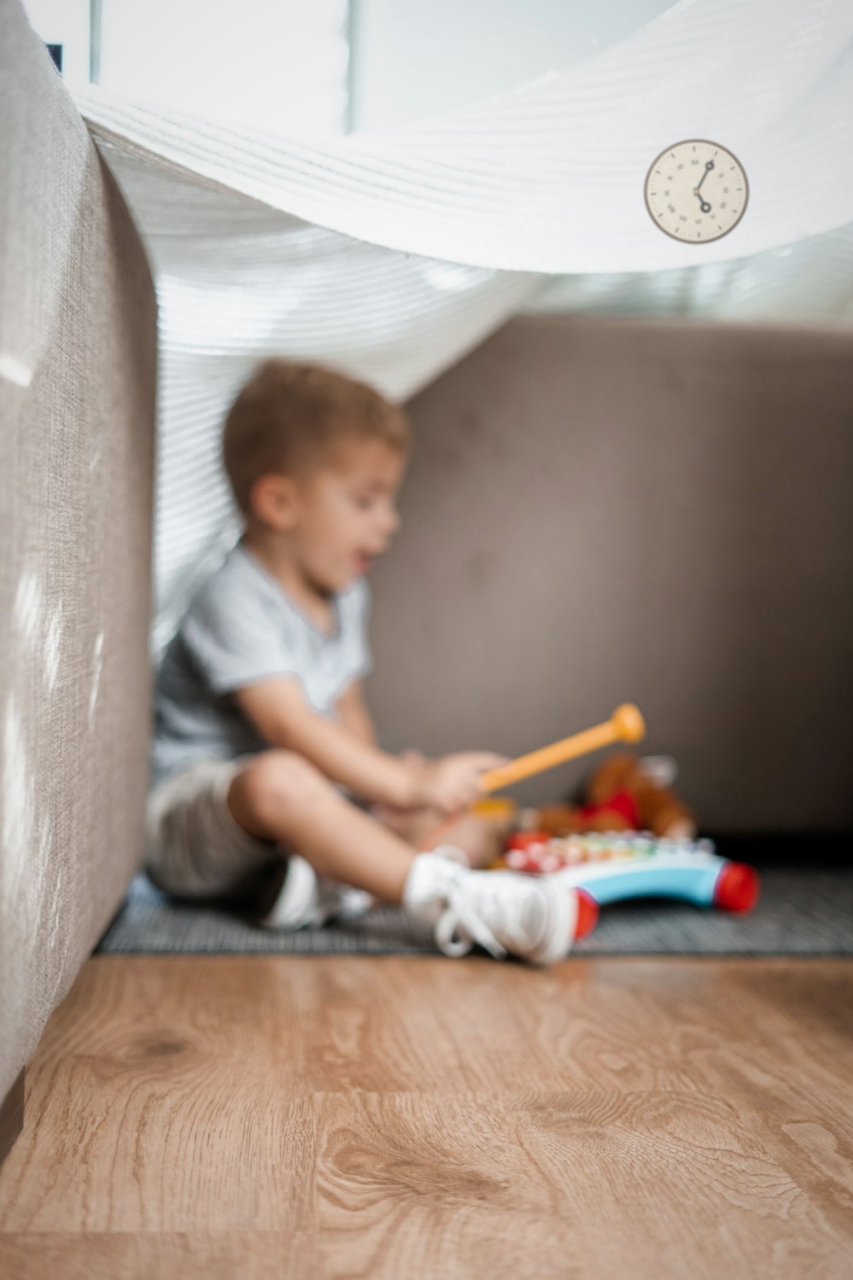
5:05
